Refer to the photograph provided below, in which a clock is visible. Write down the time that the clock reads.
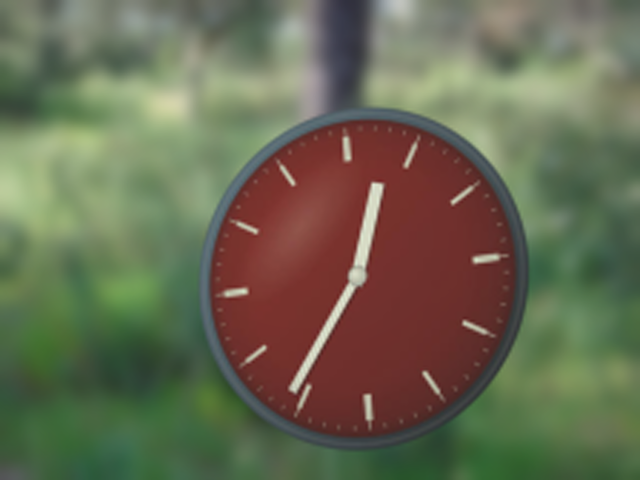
12:36
